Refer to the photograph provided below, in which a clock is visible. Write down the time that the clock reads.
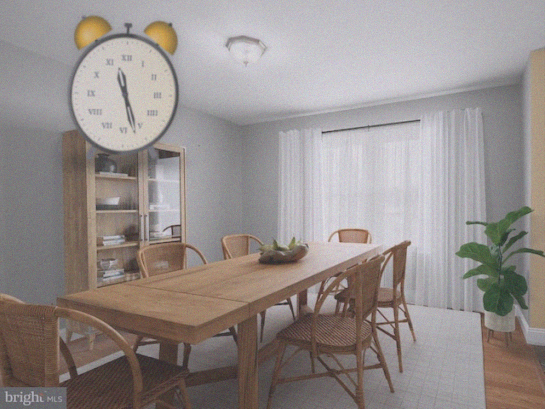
11:27
